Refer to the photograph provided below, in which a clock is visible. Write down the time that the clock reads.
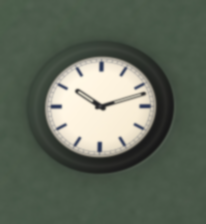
10:12
